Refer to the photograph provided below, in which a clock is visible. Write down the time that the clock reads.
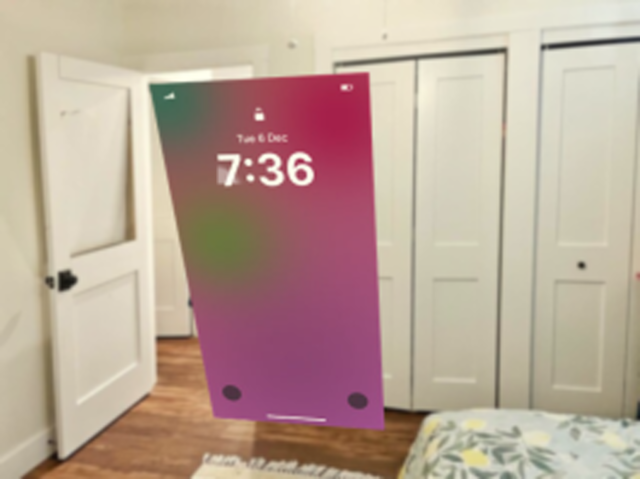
7:36
